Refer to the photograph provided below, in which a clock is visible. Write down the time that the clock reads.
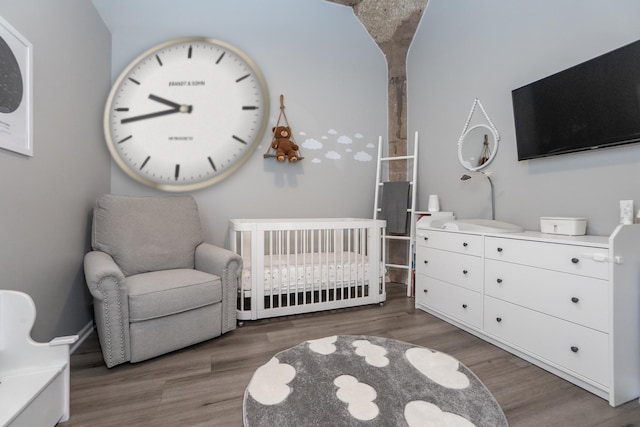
9:43
